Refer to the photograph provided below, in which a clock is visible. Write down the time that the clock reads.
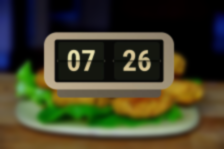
7:26
